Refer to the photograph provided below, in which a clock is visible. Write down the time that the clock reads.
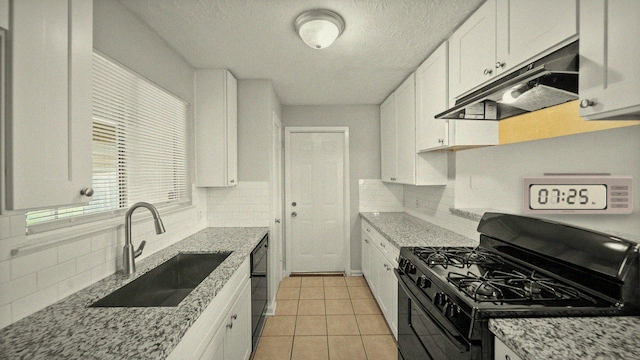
7:25
